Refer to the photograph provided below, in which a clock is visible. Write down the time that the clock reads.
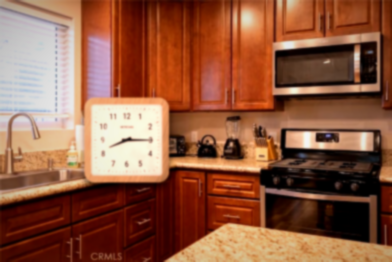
8:15
